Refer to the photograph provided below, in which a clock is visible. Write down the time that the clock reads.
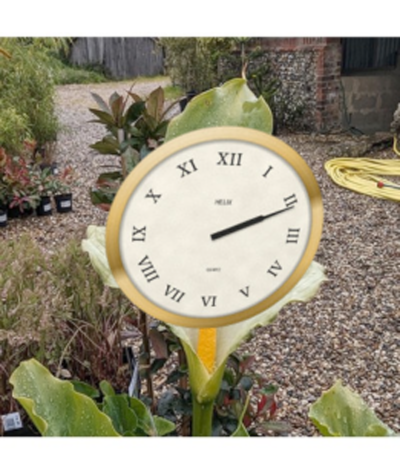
2:11
